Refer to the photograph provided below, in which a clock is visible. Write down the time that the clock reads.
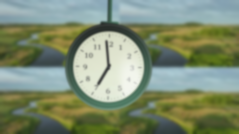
6:59
